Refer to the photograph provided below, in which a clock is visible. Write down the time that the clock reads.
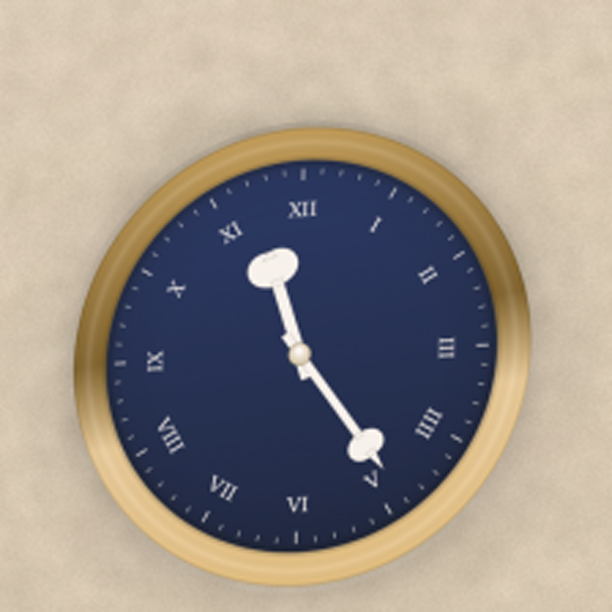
11:24
